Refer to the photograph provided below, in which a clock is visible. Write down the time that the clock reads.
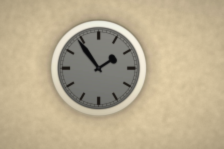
1:54
